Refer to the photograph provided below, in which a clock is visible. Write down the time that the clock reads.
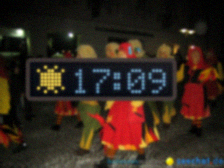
17:09
